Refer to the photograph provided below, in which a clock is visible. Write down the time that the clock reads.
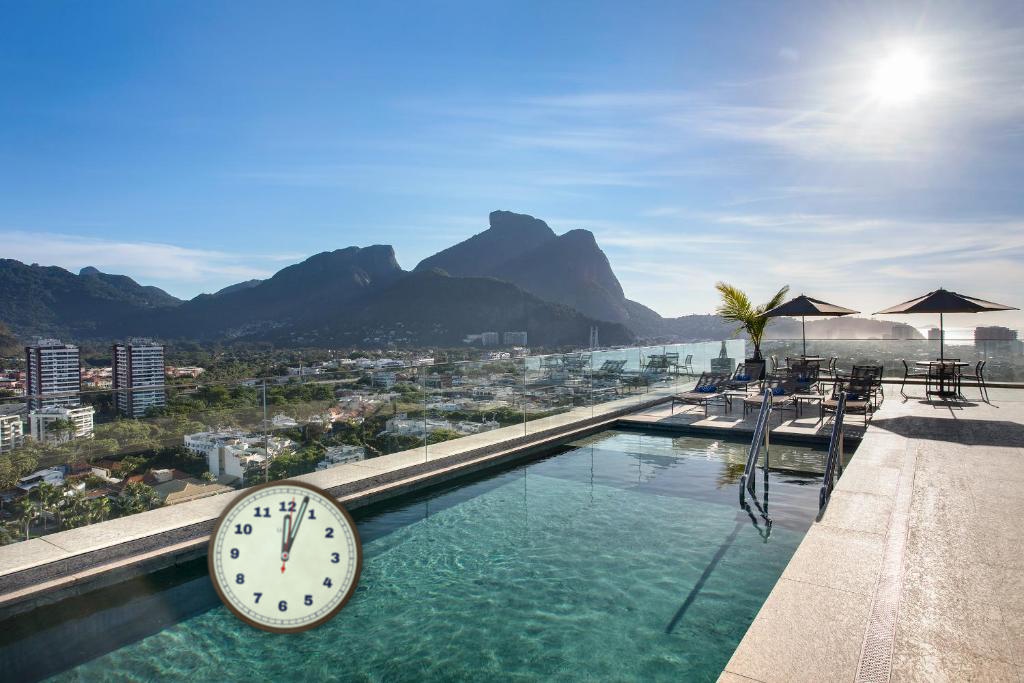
12:03:01
